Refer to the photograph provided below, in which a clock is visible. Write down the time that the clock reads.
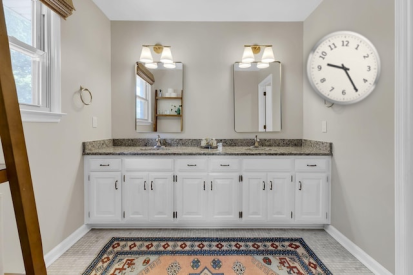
9:25
